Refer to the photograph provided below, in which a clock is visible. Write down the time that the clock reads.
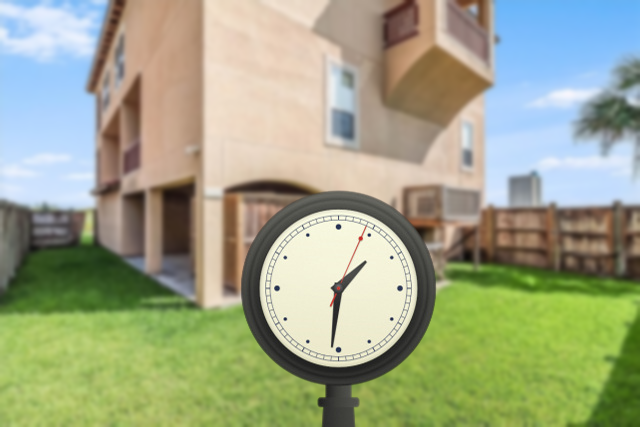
1:31:04
